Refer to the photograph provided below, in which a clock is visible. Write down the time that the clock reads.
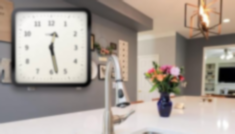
12:28
